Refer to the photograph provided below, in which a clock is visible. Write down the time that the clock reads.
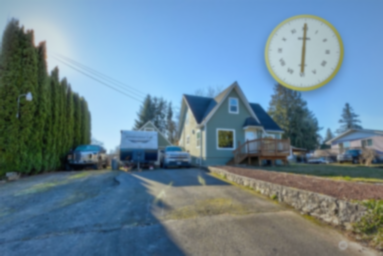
6:00
